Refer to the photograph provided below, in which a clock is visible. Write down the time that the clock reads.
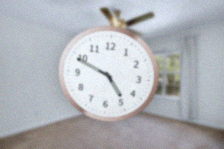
4:49
